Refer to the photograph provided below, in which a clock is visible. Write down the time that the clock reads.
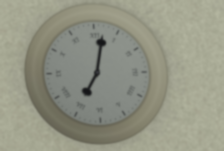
7:02
